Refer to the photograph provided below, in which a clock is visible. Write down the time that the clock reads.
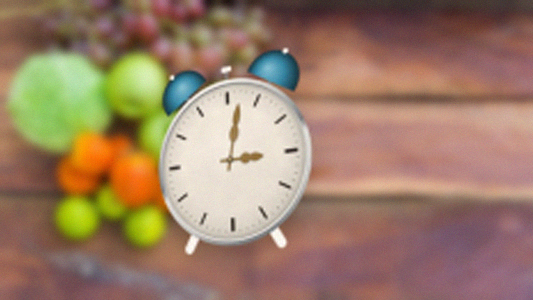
3:02
